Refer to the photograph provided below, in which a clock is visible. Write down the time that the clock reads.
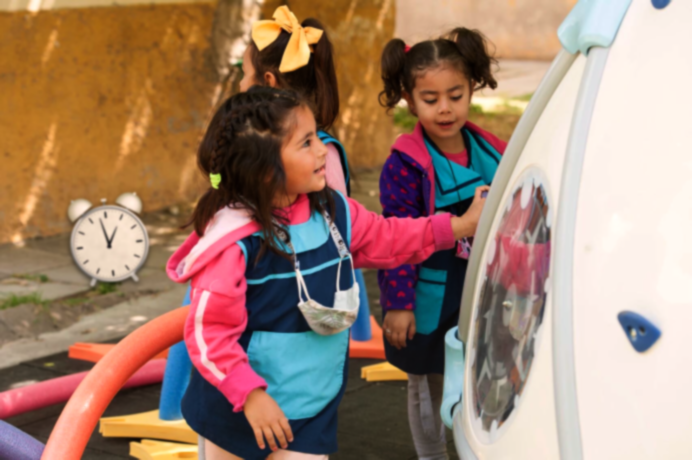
12:58
